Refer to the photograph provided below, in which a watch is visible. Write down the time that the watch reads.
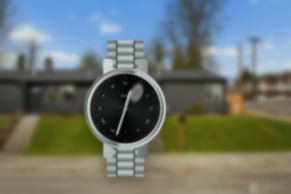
12:33
